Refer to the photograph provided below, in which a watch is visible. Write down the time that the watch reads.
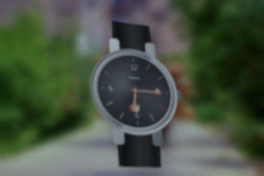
6:15
